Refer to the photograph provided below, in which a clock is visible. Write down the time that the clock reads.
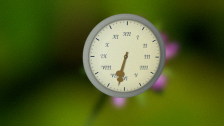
6:32
